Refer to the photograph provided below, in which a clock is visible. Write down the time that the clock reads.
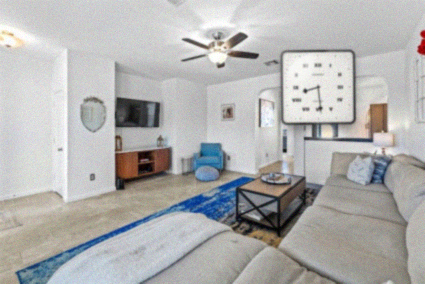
8:29
